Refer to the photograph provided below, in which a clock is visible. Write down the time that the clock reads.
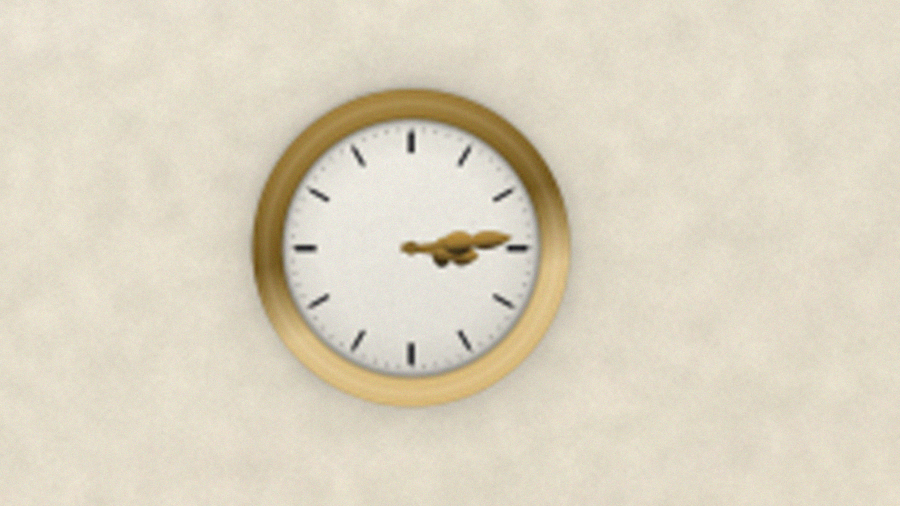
3:14
